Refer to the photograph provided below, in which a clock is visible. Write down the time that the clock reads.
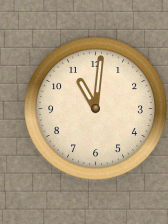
11:01
